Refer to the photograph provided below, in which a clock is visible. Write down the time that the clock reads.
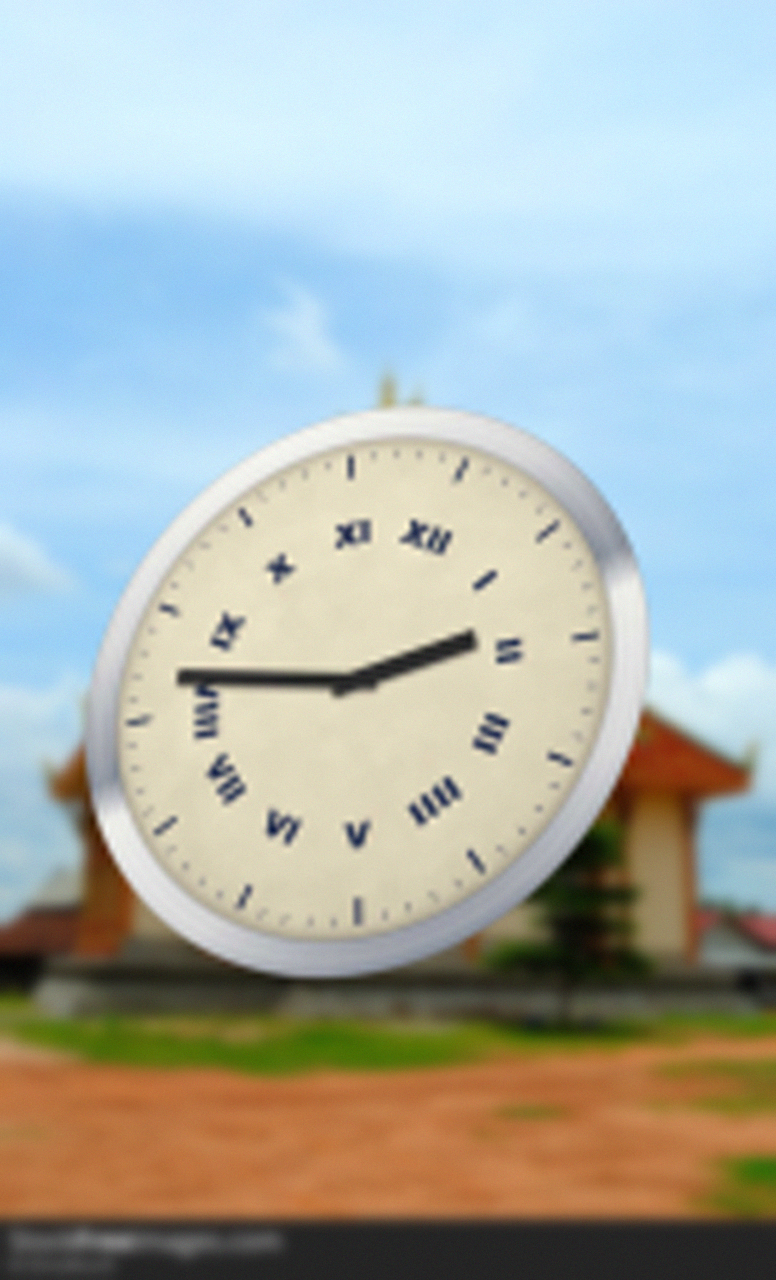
1:42
